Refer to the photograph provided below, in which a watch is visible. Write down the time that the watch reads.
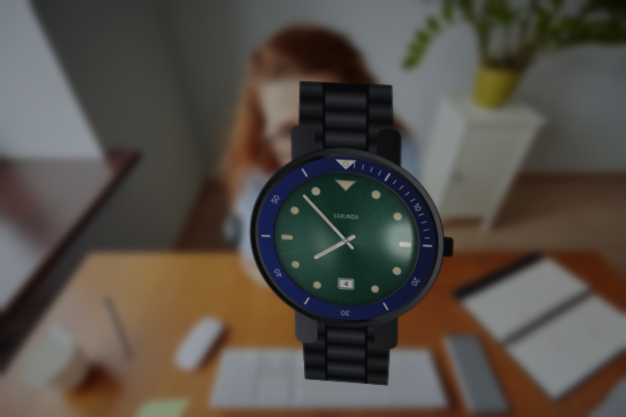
7:53
